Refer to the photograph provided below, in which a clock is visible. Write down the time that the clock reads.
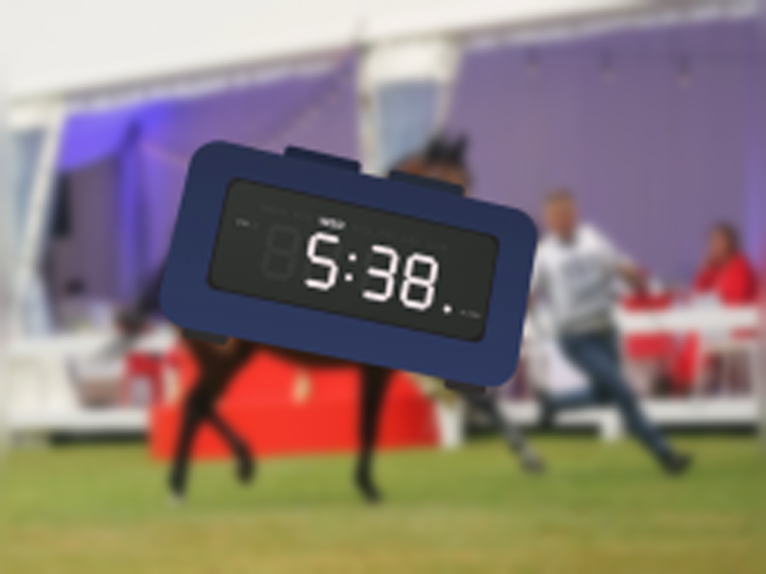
5:38
